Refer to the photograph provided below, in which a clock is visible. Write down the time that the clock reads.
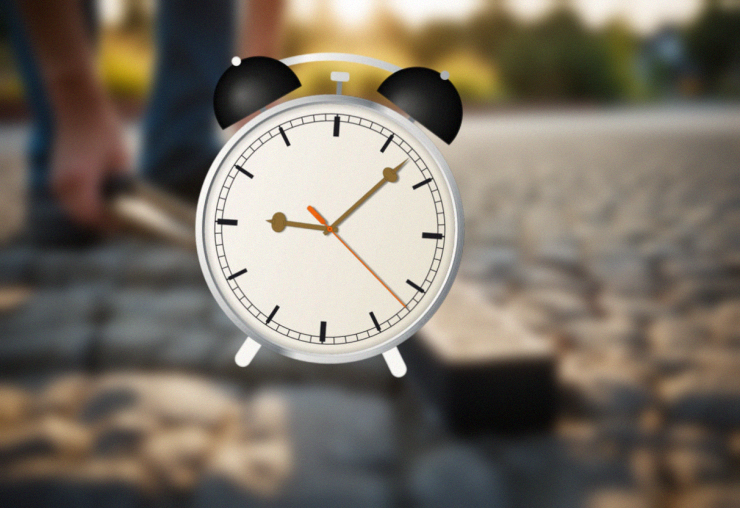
9:07:22
